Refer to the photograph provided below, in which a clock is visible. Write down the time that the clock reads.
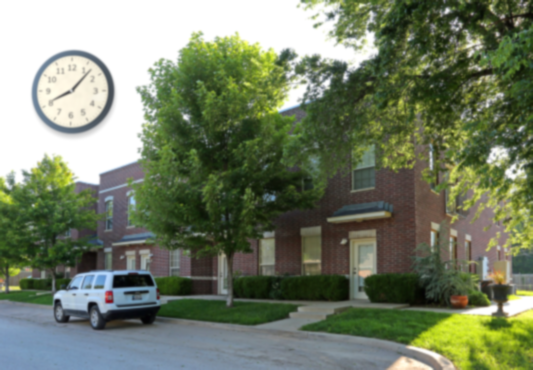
8:07
